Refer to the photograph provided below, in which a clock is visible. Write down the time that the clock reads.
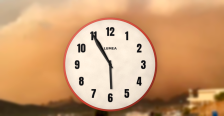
5:55
